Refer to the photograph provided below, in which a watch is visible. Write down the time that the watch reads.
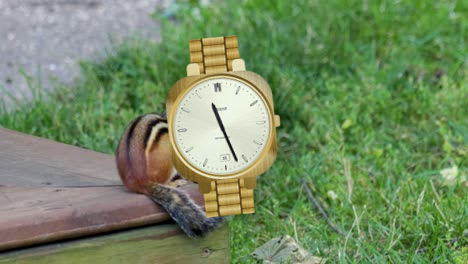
11:27
